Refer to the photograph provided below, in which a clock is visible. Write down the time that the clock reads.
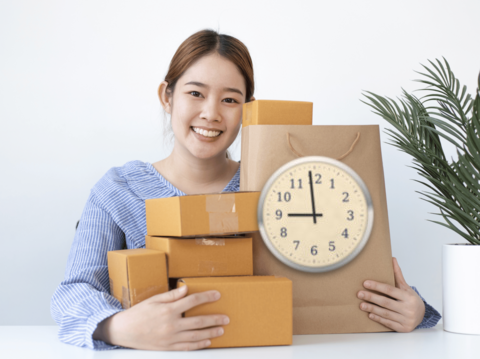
8:59
